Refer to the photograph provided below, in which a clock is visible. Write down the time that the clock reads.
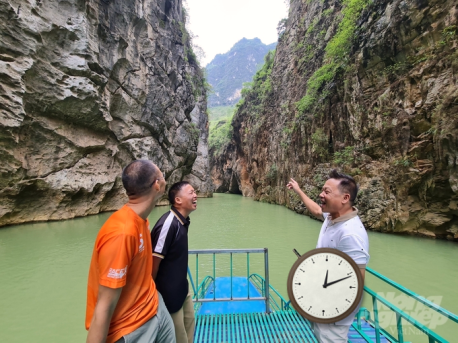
12:11
